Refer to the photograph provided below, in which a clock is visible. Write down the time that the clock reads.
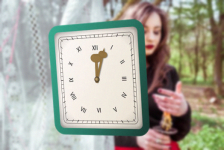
12:03
